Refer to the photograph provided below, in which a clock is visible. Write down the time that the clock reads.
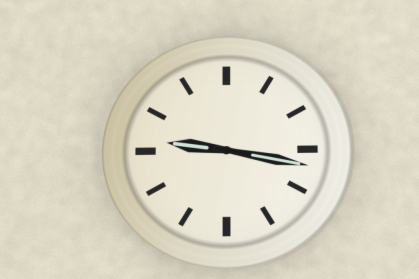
9:17
